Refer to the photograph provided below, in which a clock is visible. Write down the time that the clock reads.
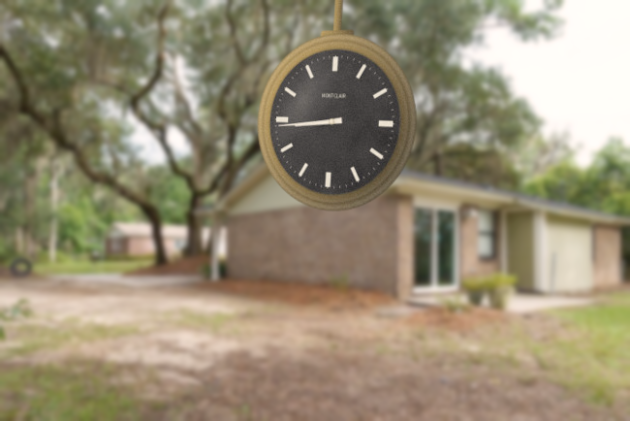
8:44
